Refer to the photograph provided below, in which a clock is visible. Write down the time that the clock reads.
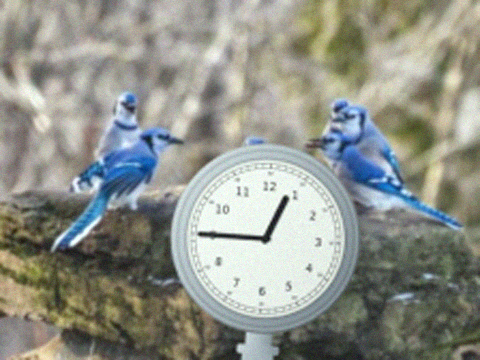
12:45
